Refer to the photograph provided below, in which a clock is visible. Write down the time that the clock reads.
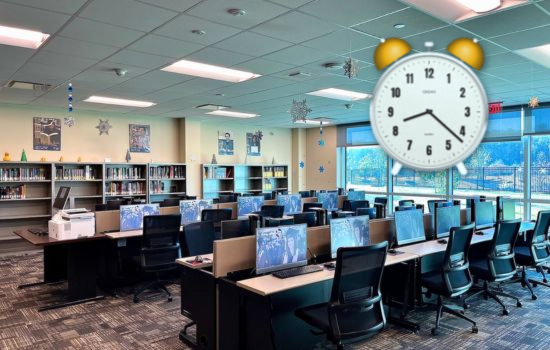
8:22
